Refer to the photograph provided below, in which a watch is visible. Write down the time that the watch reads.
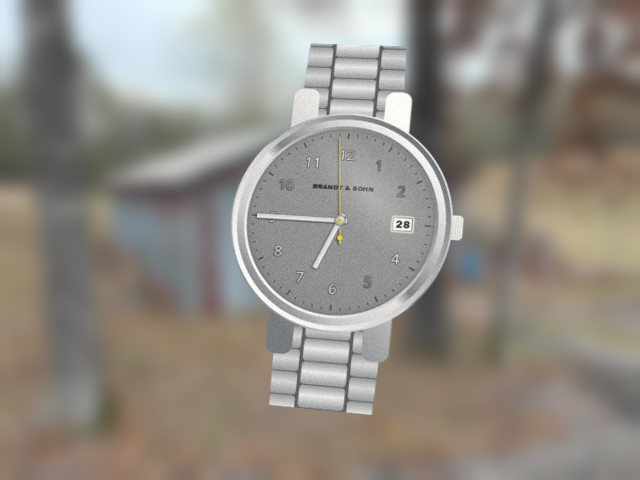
6:44:59
